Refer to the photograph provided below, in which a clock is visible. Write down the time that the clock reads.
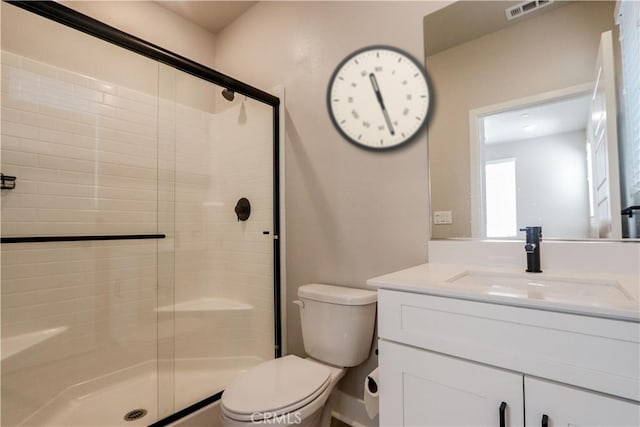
11:27
